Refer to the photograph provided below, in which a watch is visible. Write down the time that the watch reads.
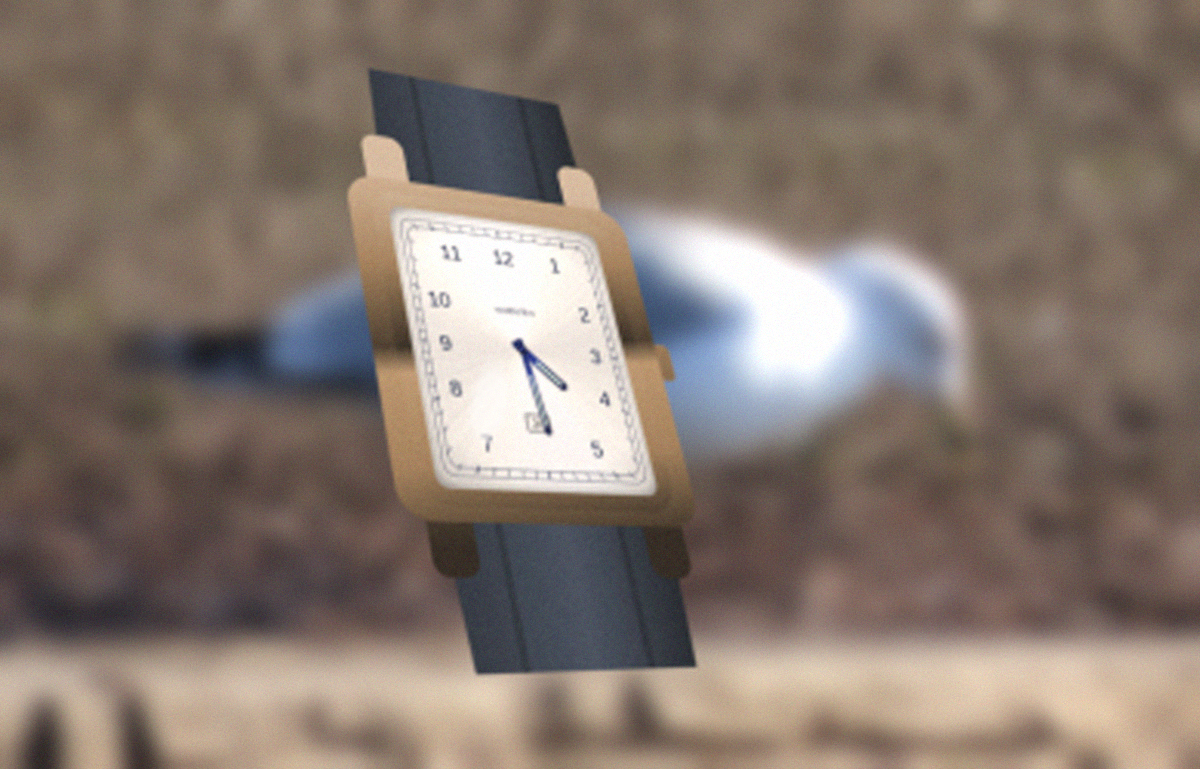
4:29
